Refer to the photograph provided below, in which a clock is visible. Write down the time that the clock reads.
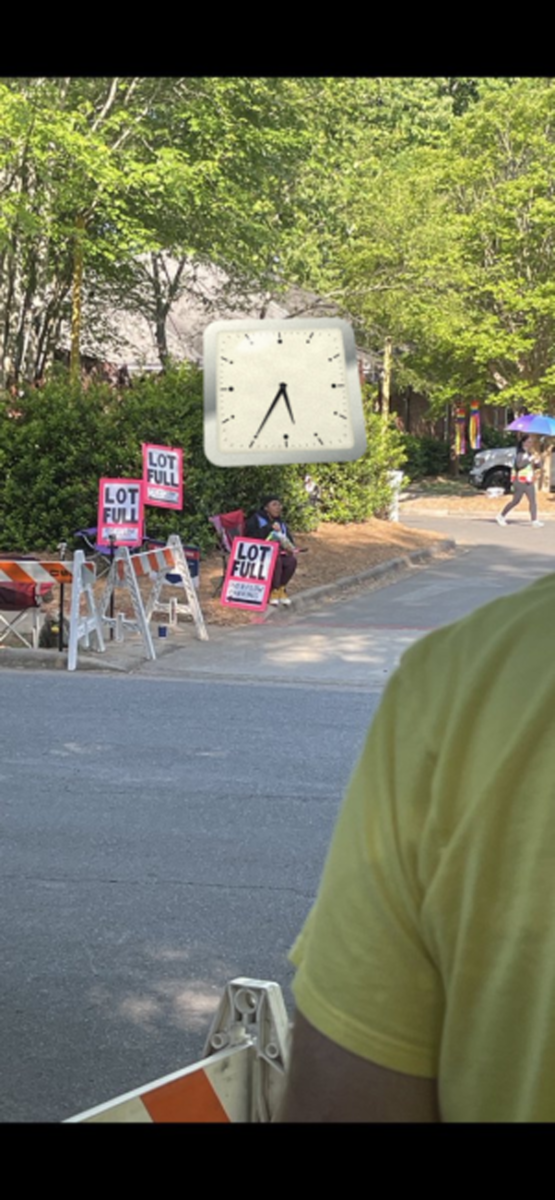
5:35
